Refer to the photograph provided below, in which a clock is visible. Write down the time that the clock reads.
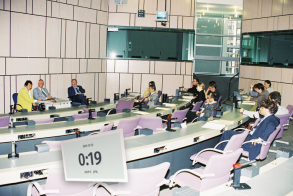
0:19
